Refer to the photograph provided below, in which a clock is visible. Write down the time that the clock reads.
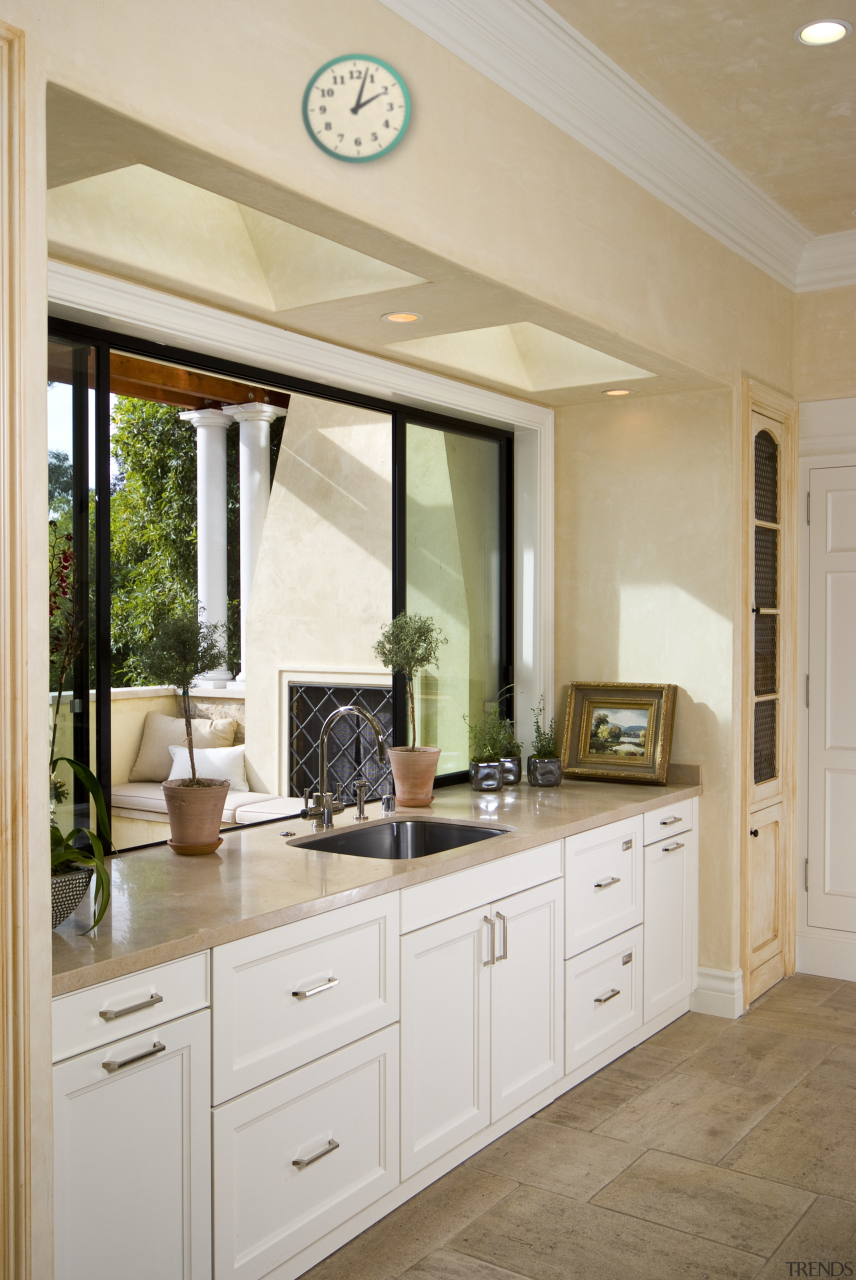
2:03
